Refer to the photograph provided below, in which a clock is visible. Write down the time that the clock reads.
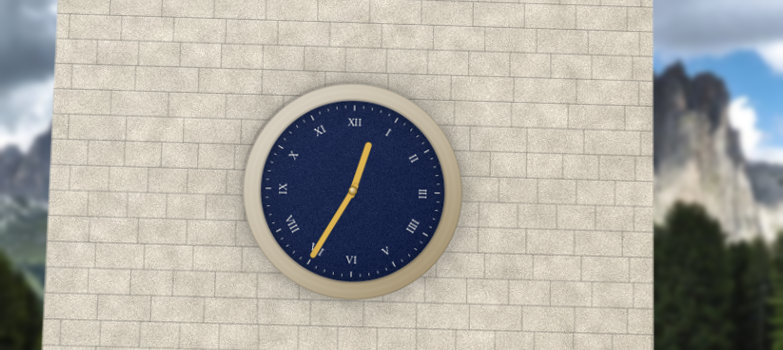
12:35
